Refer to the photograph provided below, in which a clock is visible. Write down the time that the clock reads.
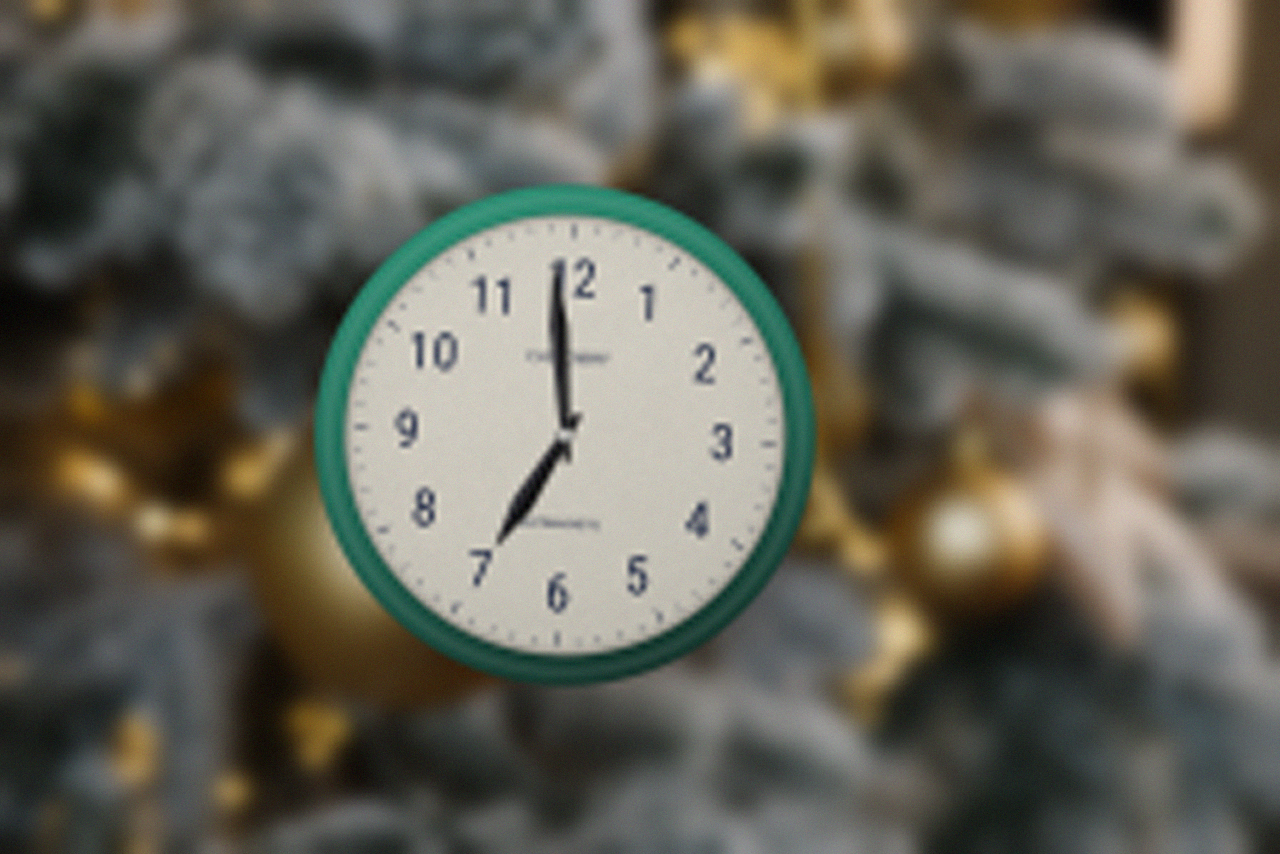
6:59
